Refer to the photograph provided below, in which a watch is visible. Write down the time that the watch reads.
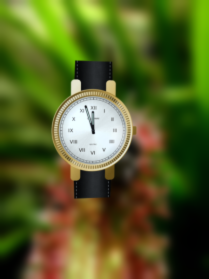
11:57
